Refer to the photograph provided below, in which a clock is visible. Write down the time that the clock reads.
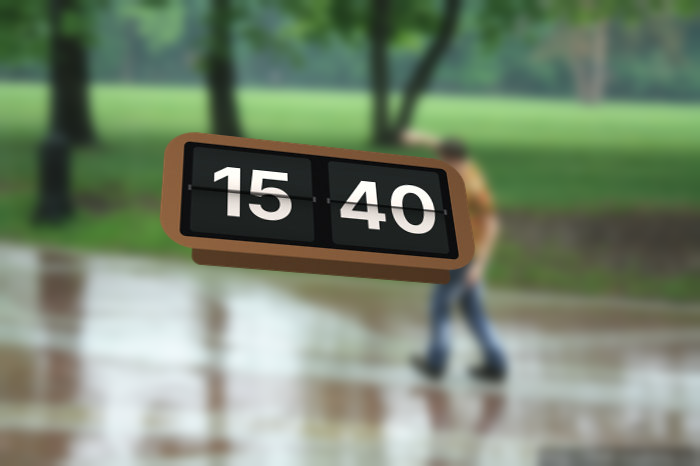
15:40
